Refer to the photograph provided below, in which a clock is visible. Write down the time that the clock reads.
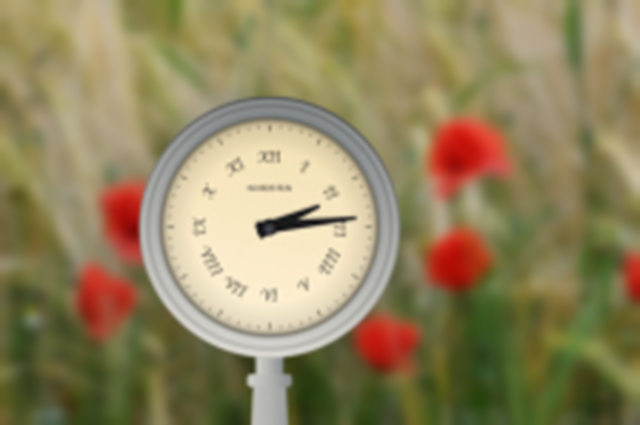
2:14
